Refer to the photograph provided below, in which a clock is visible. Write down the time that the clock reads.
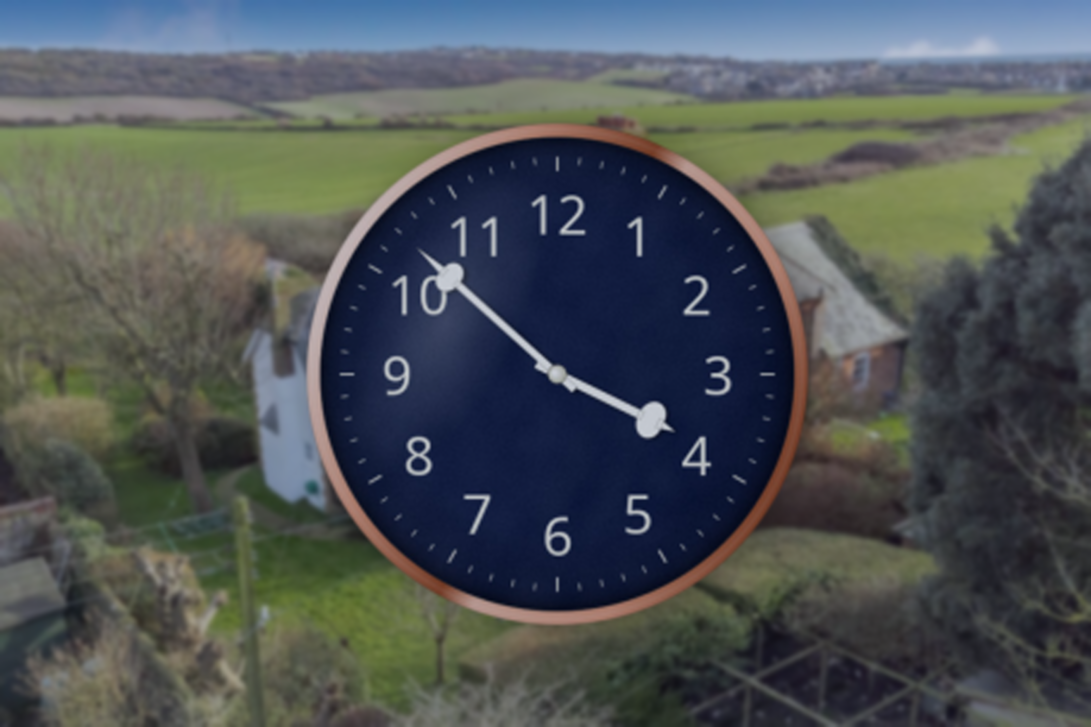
3:52
